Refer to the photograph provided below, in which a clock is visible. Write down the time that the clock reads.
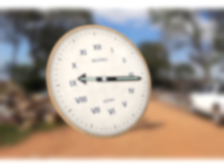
9:16
